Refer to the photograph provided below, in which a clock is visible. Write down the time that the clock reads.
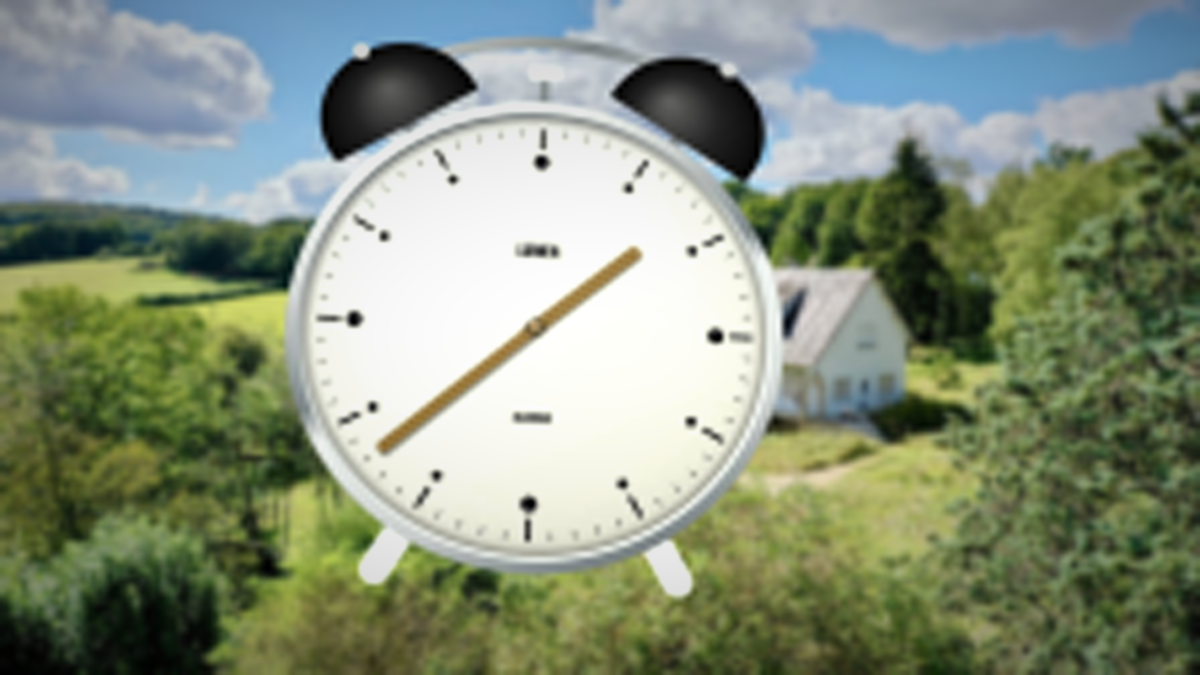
1:38
